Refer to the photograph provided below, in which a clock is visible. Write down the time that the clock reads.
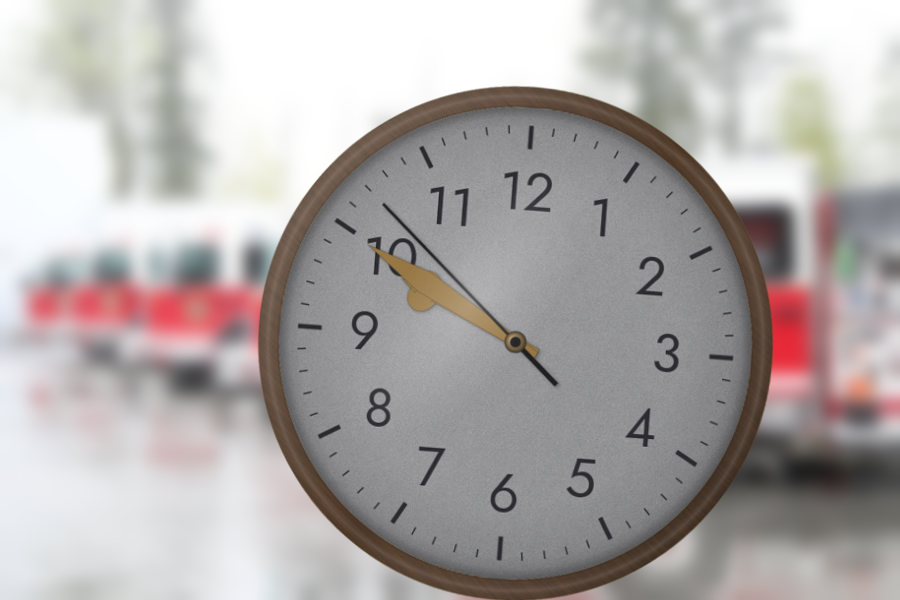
9:49:52
